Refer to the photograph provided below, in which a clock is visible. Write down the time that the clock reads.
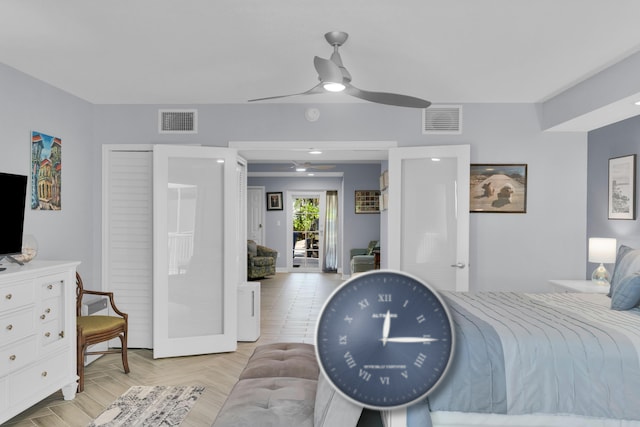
12:15
